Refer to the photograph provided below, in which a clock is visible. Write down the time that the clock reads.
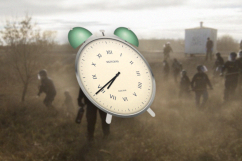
7:40
